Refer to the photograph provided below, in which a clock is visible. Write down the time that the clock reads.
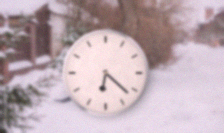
6:22
